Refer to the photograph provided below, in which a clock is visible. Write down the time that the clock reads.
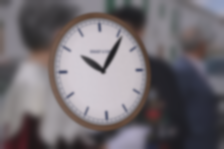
10:06
